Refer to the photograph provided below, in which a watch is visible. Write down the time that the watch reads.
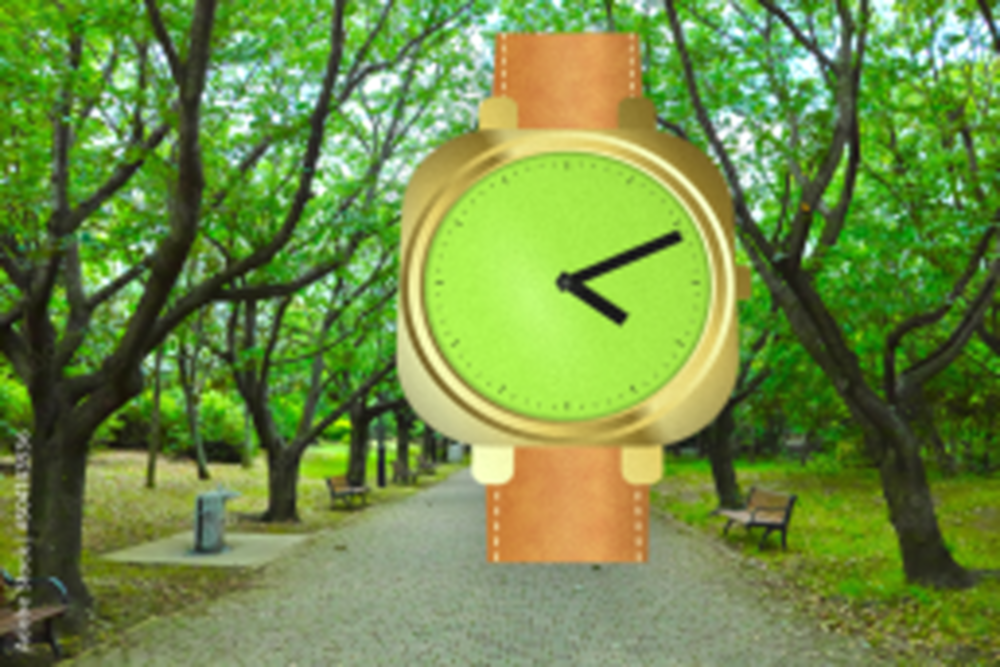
4:11
